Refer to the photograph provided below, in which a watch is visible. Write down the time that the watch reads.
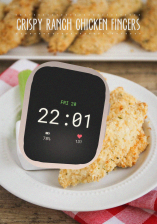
22:01
